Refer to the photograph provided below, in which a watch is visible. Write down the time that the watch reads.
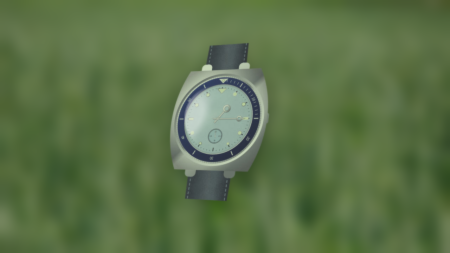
1:15
